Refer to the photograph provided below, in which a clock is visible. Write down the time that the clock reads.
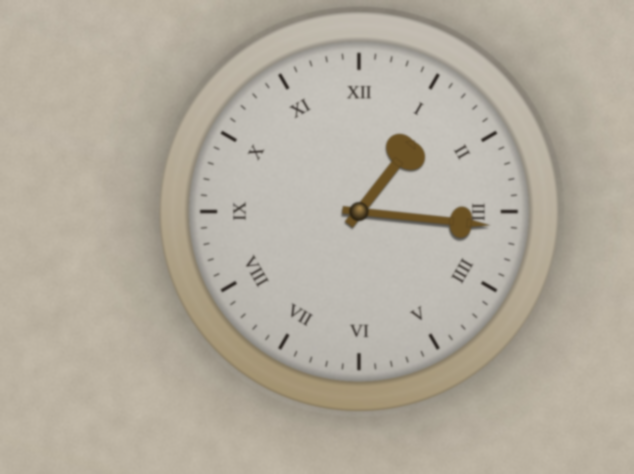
1:16
